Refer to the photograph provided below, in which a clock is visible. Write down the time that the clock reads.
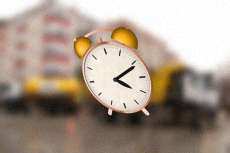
4:11
